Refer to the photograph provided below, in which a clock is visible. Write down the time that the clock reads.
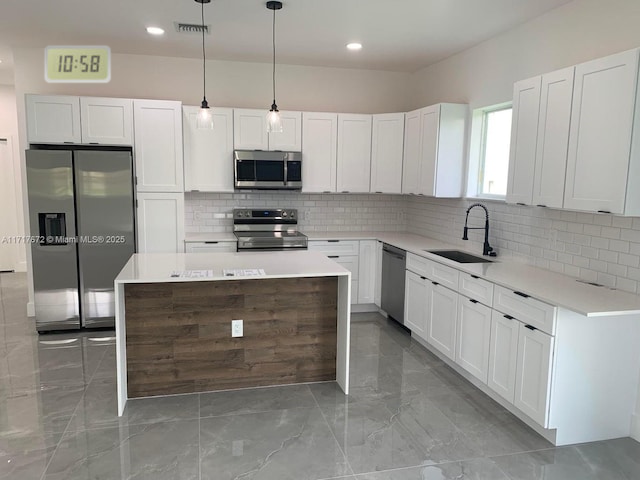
10:58
